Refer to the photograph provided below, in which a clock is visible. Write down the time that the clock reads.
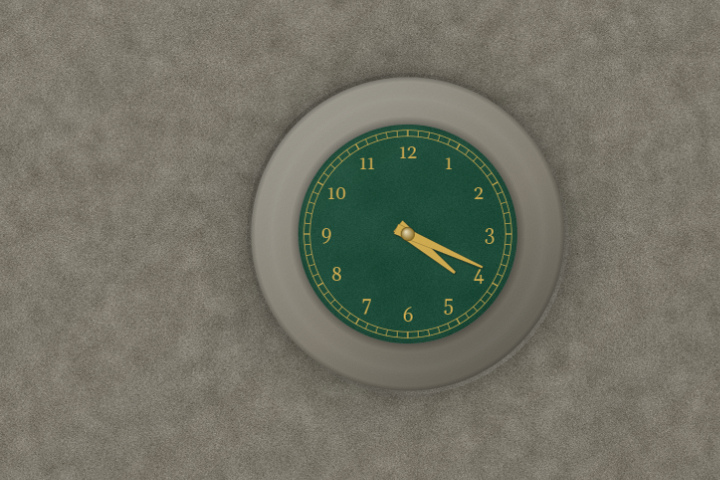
4:19
